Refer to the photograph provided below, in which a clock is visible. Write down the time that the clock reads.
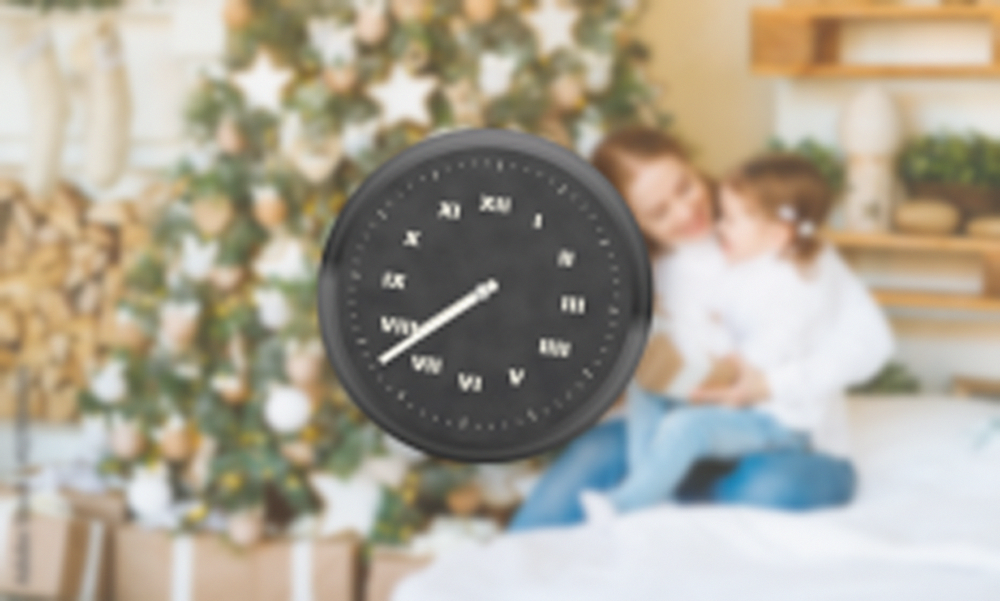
7:38
